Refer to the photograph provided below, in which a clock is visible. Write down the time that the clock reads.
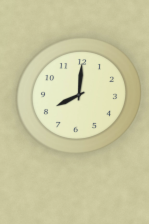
8:00
